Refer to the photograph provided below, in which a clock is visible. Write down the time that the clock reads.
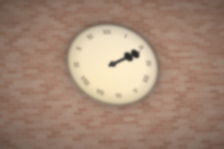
2:11
